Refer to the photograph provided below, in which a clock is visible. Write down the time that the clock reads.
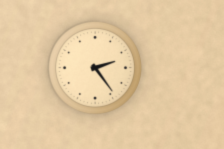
2:24
